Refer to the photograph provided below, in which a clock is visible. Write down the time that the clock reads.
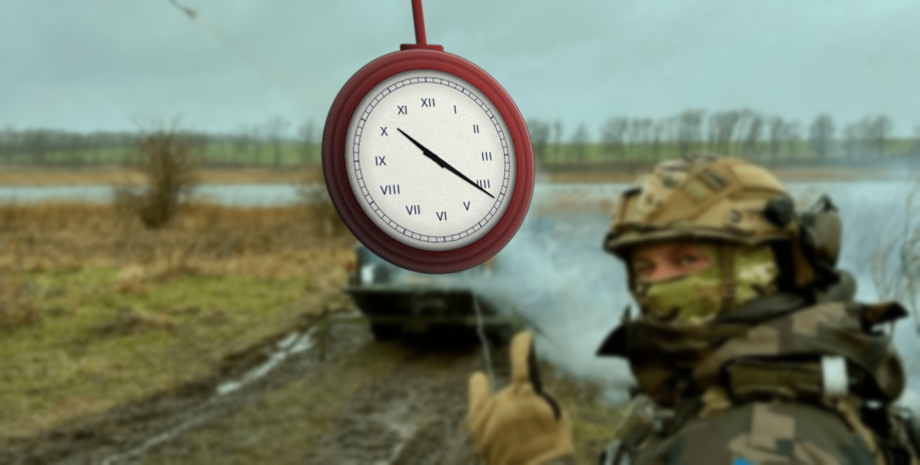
10:21
